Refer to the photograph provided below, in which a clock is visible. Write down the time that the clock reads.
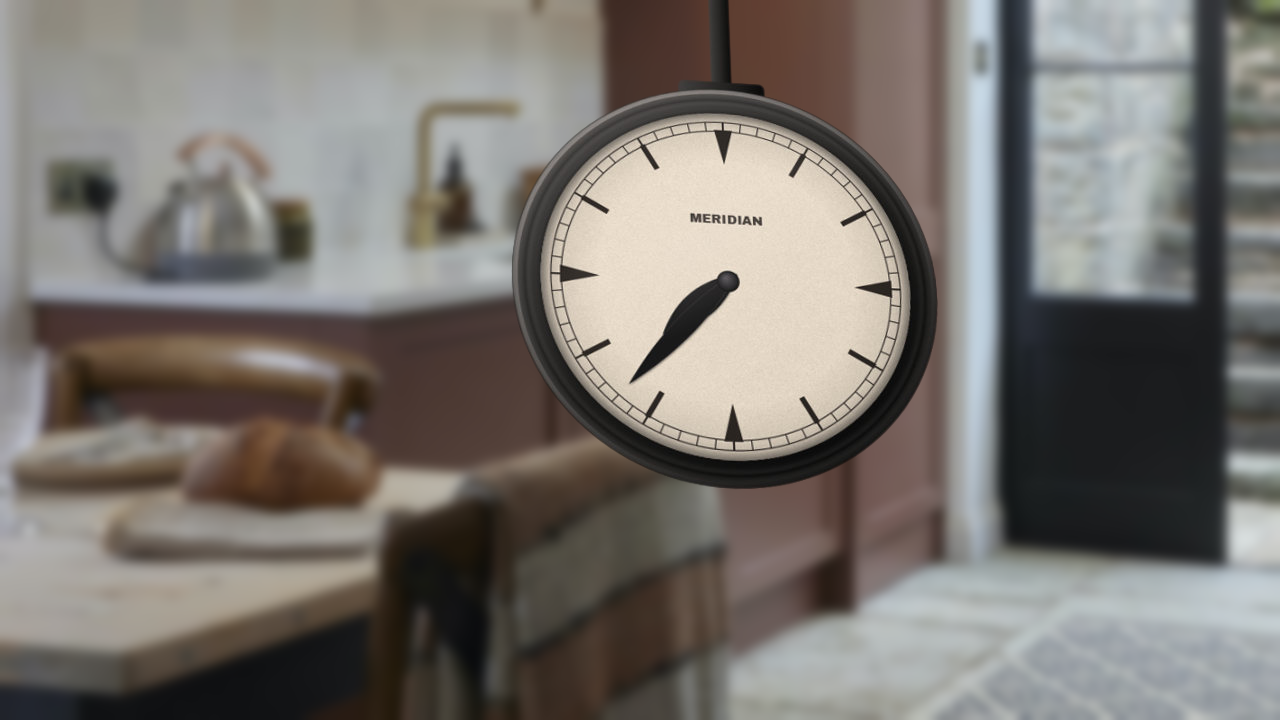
7:37
